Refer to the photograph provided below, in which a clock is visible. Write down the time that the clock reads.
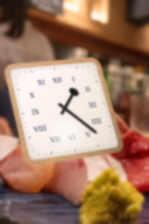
1:23
